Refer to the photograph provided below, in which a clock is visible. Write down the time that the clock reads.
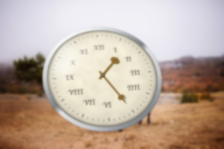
1:25
